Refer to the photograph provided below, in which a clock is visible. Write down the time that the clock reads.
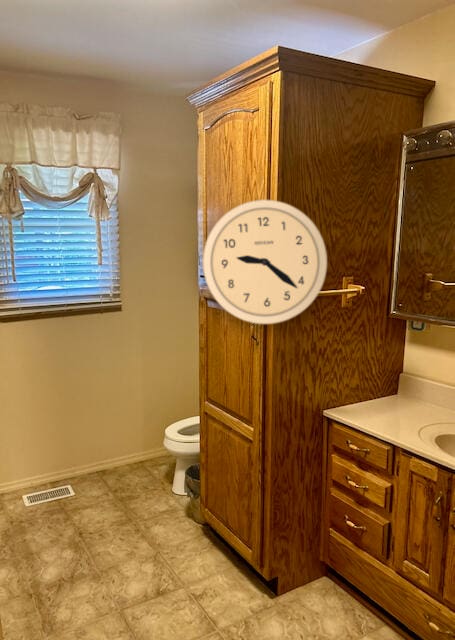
9:22
